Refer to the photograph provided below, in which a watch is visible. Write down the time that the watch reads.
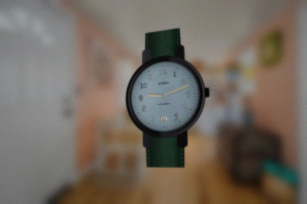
9:12
